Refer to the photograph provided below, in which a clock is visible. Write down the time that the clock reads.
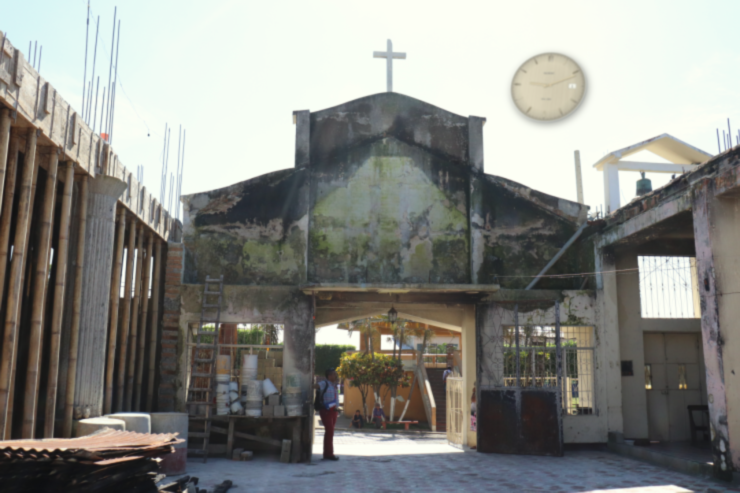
9:11
